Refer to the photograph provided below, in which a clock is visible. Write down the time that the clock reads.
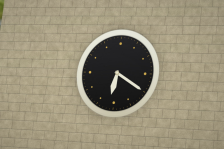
6:20
